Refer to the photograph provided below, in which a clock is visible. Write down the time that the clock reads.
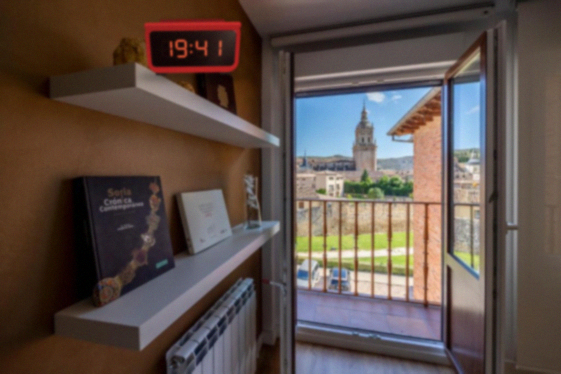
19:41
